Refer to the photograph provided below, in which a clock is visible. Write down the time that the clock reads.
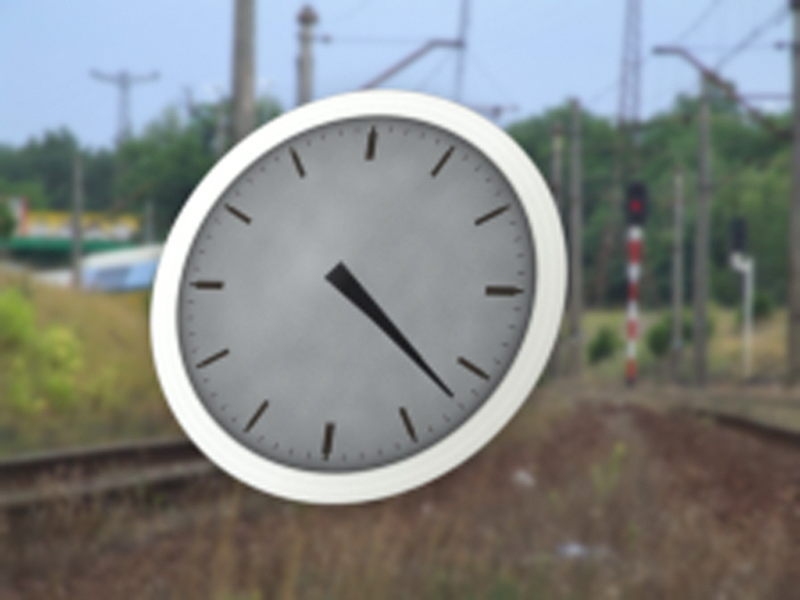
4:22
